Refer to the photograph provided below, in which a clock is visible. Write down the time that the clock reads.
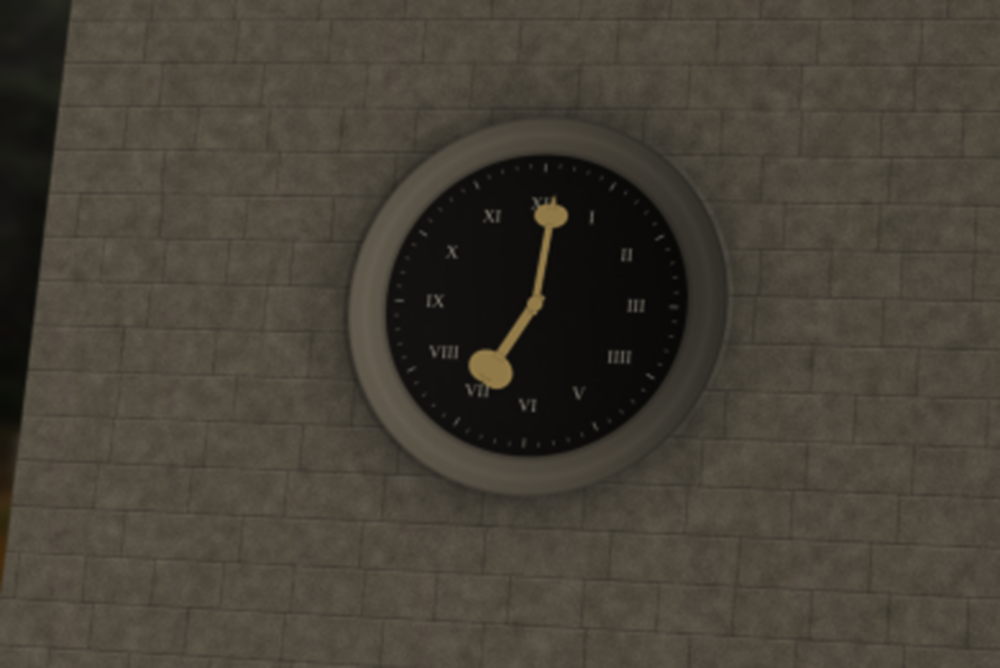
7:01
